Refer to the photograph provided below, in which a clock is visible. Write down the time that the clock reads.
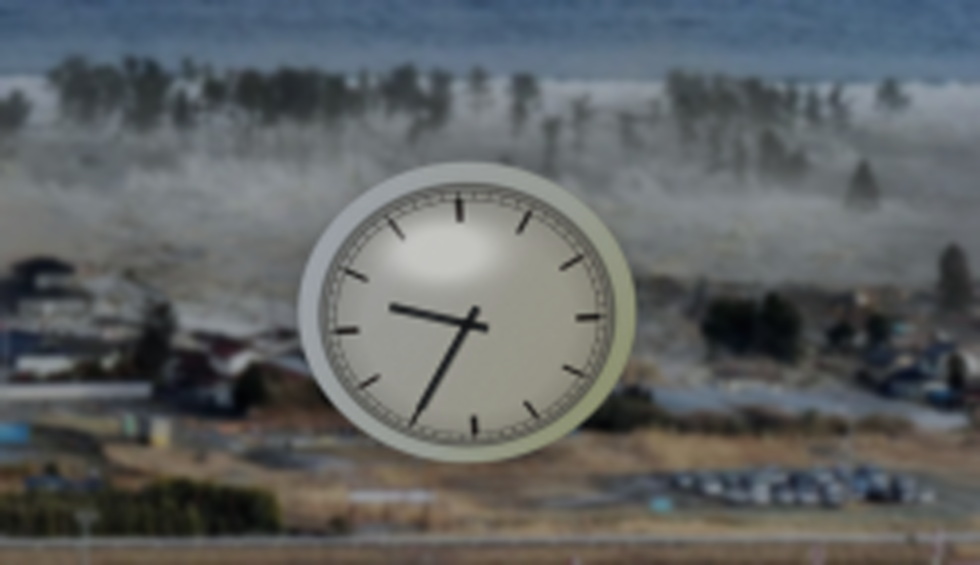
9:35
